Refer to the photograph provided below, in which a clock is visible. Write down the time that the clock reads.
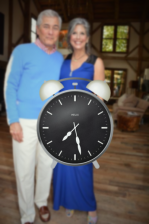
7:28
